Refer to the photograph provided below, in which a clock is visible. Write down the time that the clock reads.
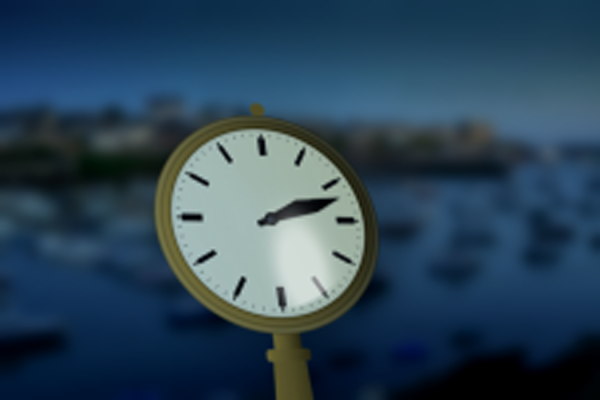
2:12
